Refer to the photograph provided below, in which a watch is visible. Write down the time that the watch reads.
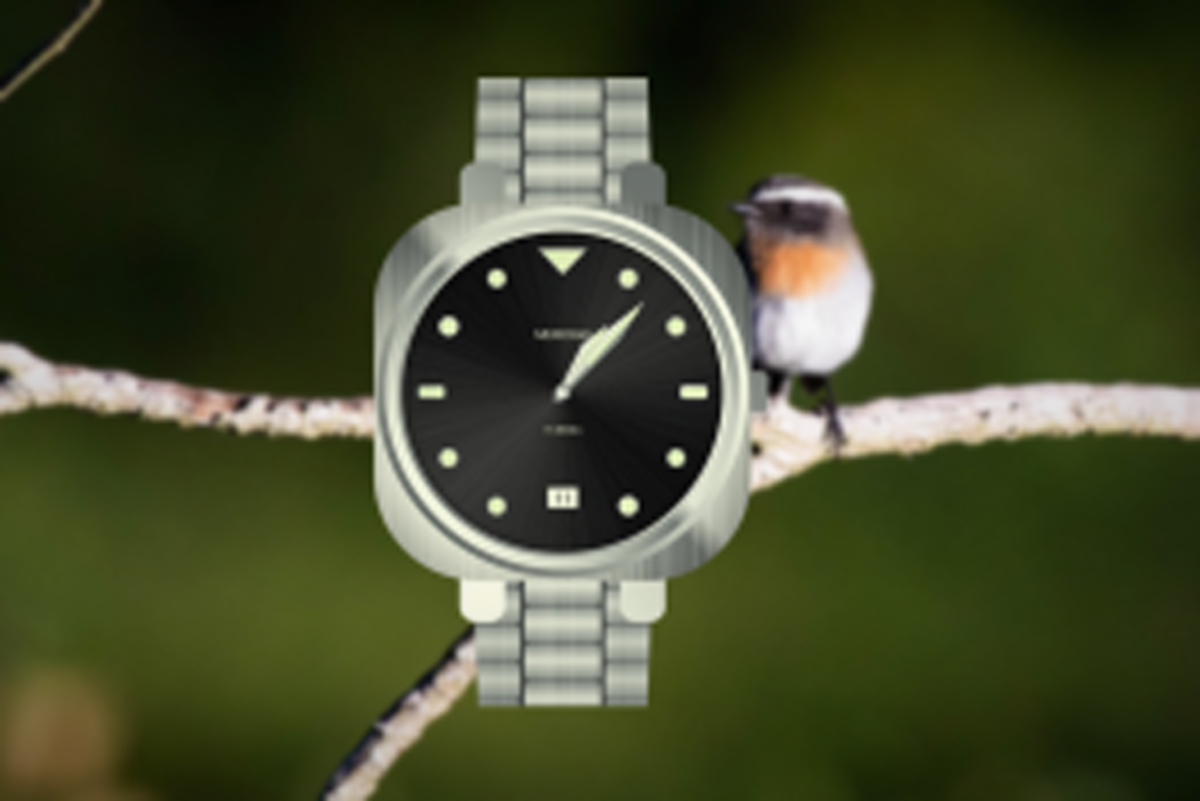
1:07
